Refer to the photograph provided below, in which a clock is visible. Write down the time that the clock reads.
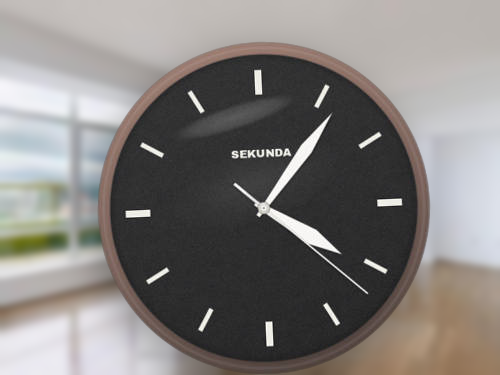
4:06:22
